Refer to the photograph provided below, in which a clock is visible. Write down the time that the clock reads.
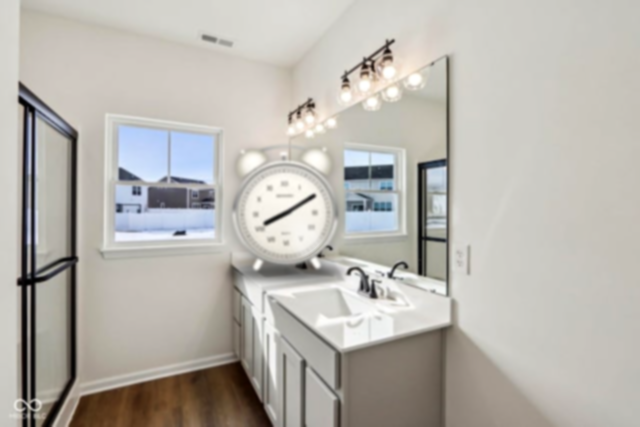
8:10
